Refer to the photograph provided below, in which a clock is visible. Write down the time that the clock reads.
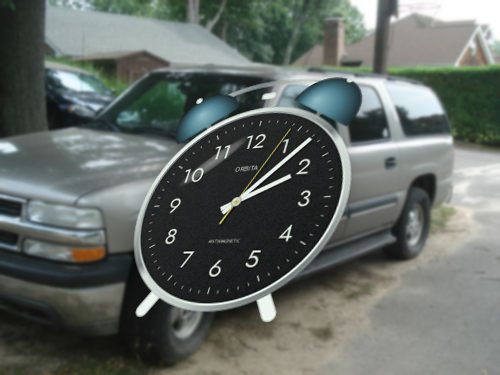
2:07:04
